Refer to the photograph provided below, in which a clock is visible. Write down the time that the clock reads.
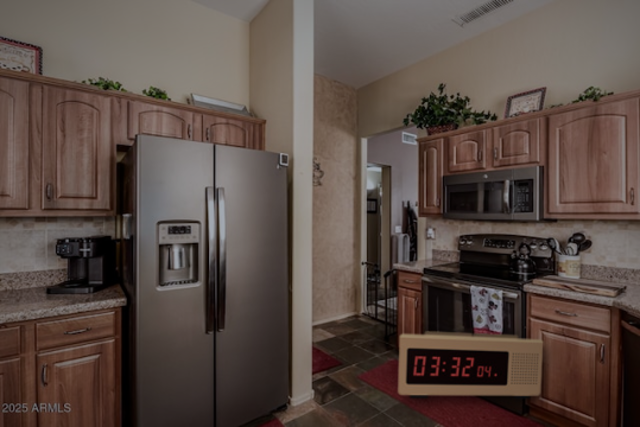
3:32:04
